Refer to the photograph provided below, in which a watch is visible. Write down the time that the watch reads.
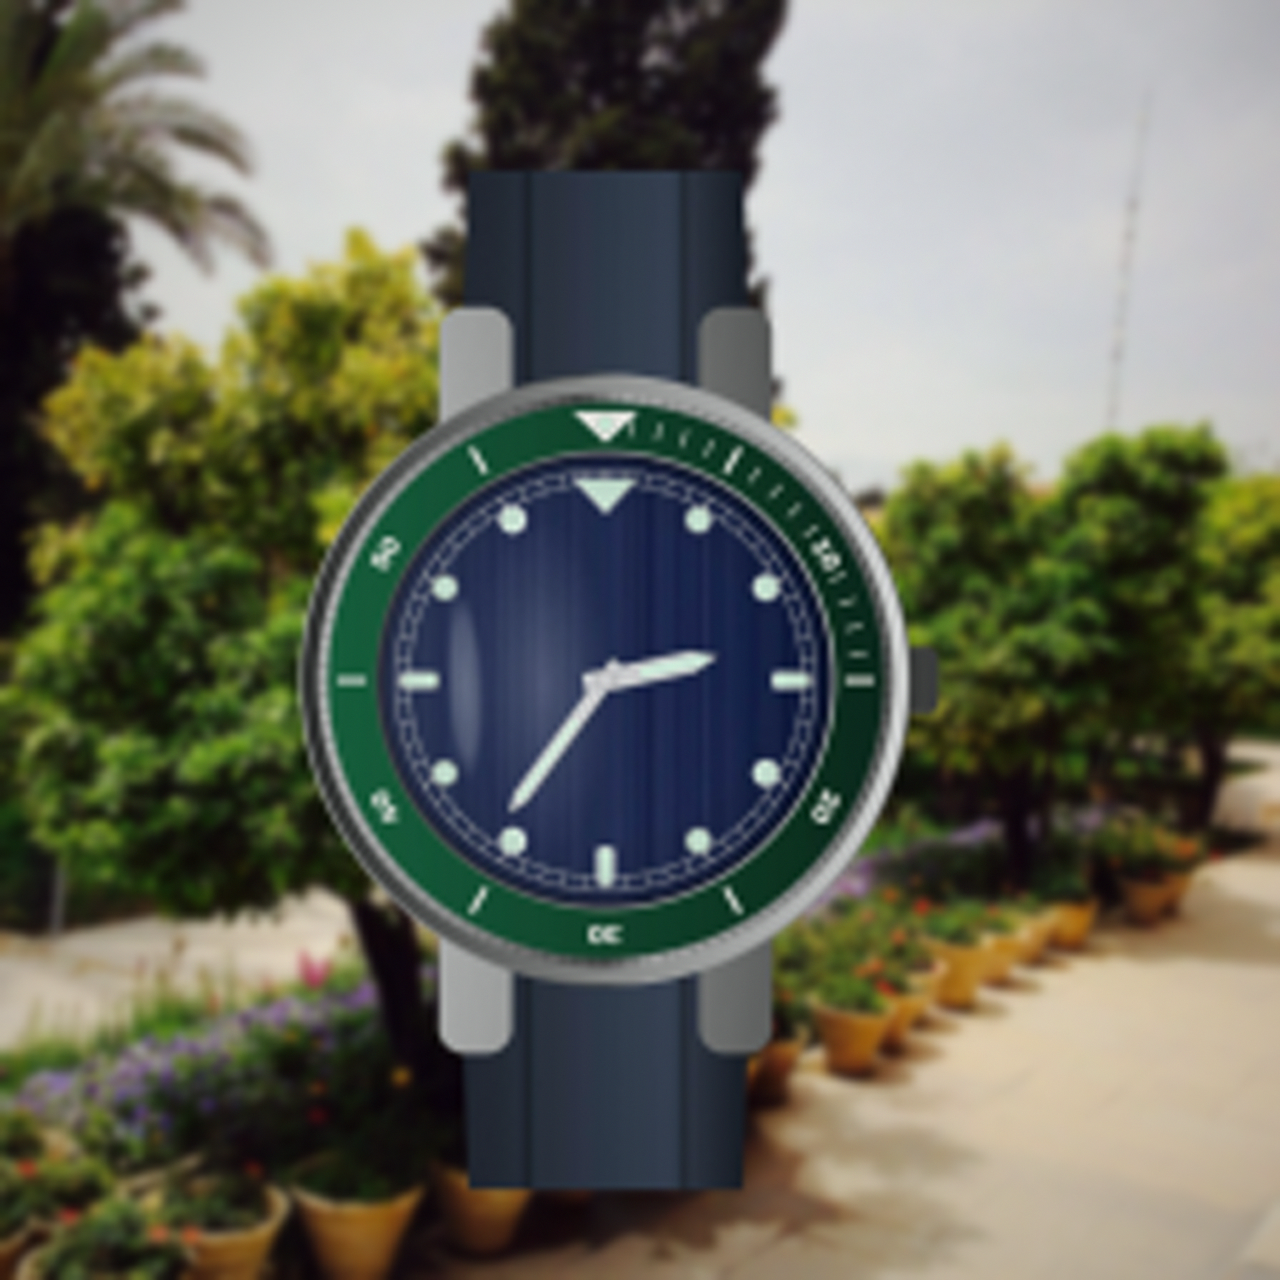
2:36
